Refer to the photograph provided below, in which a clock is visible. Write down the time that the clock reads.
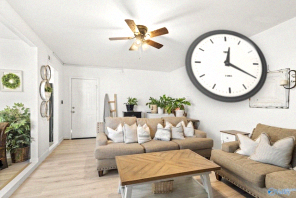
12:20
